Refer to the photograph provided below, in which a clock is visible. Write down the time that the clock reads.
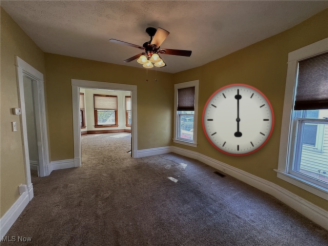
6:00
